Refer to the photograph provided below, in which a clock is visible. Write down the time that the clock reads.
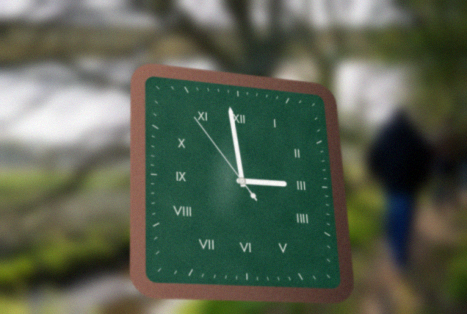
2:58:54
